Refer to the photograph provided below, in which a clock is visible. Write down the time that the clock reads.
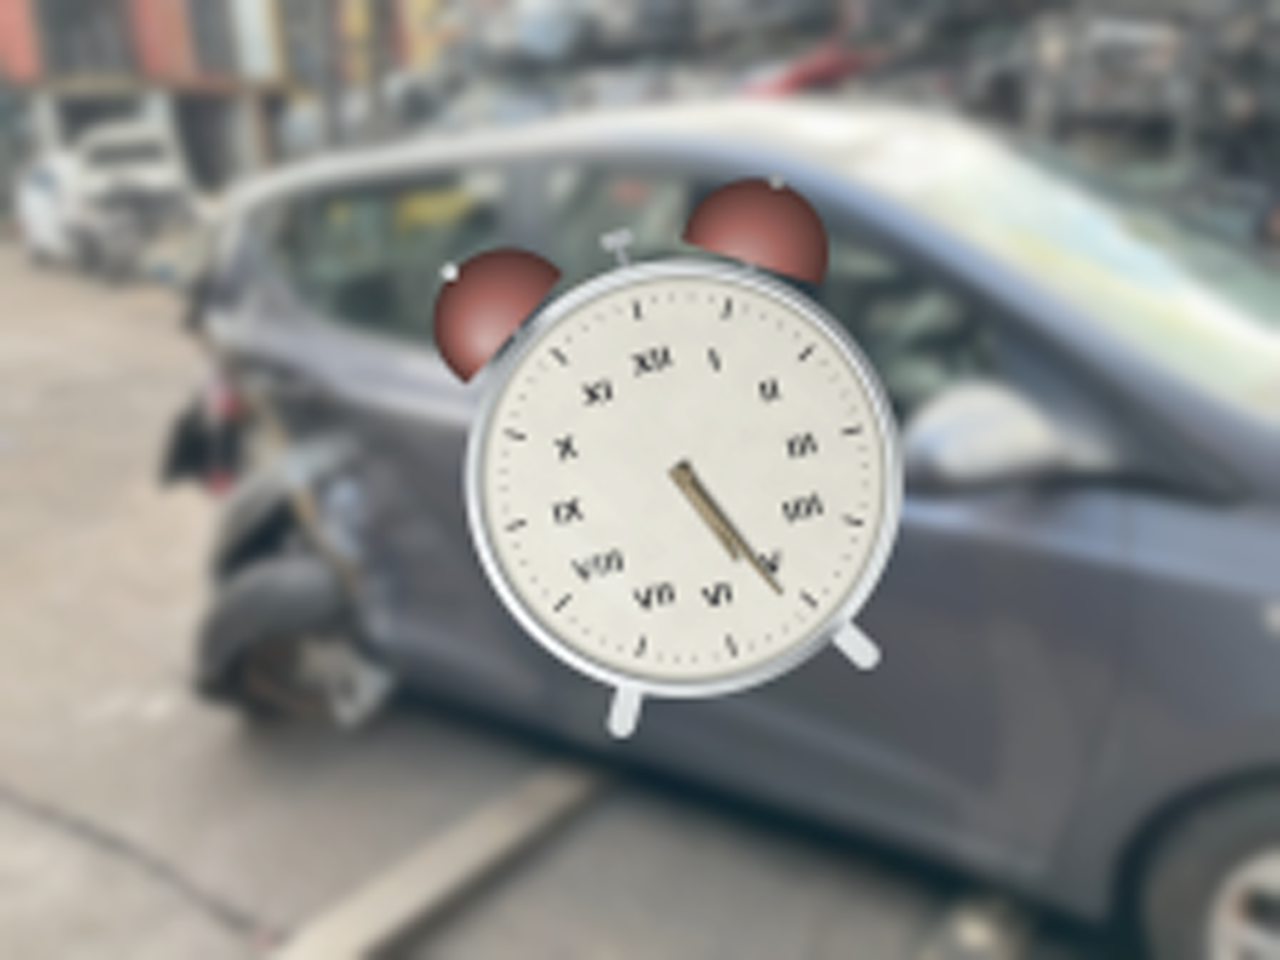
5:26
